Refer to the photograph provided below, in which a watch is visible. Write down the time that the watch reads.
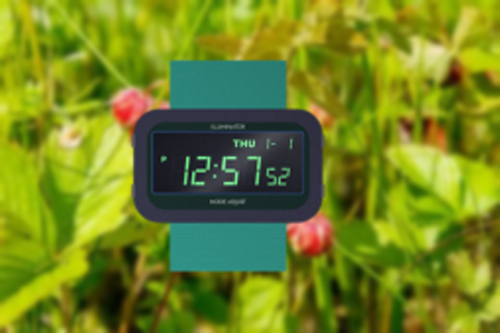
12:57:52
